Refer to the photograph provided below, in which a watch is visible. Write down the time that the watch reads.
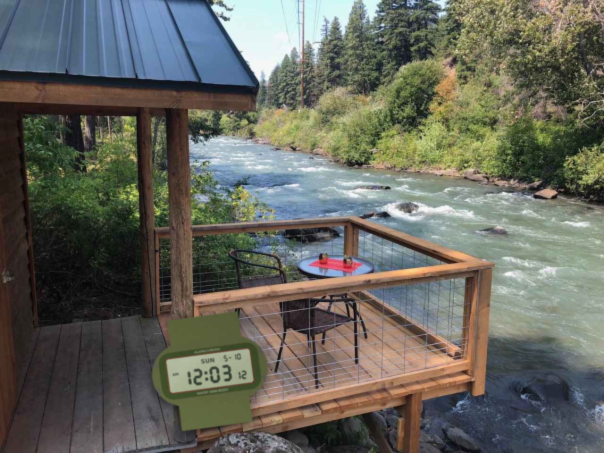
12:03
